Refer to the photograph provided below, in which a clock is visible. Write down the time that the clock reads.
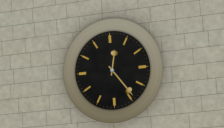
12:24
